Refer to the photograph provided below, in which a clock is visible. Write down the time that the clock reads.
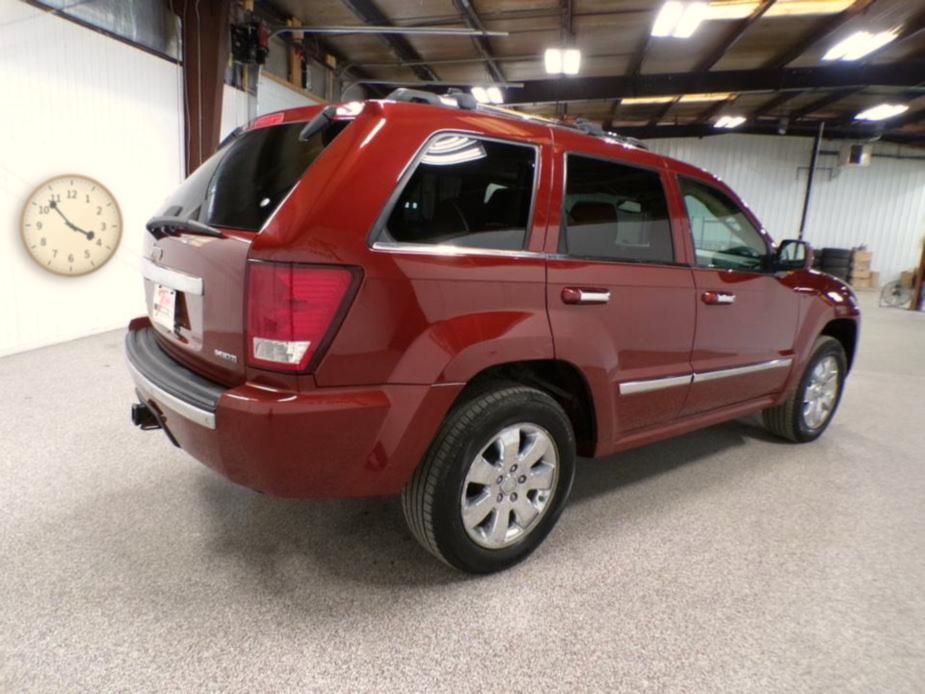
3:53
